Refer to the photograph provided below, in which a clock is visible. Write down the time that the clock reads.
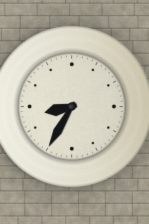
8:35
